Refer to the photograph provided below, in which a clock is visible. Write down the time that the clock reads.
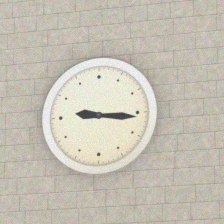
9:16
